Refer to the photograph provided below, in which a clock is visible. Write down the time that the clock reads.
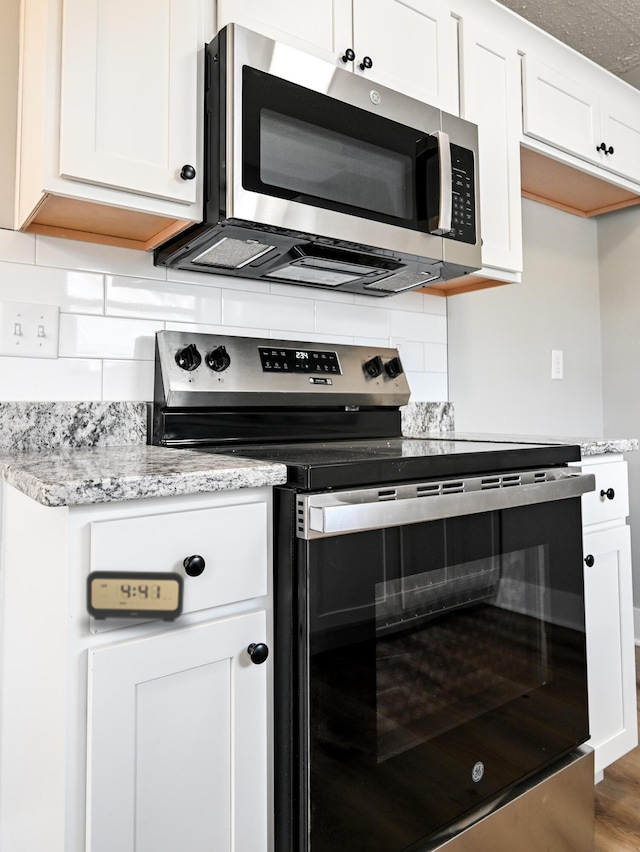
4:41
